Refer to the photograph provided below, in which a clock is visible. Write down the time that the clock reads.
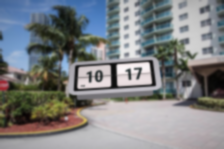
10:17
